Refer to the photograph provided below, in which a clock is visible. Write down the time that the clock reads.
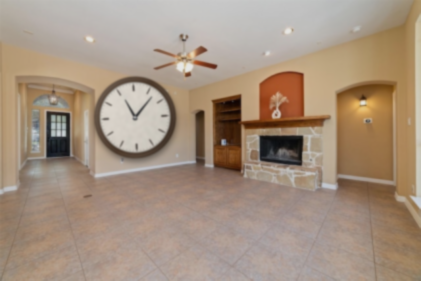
11:07
